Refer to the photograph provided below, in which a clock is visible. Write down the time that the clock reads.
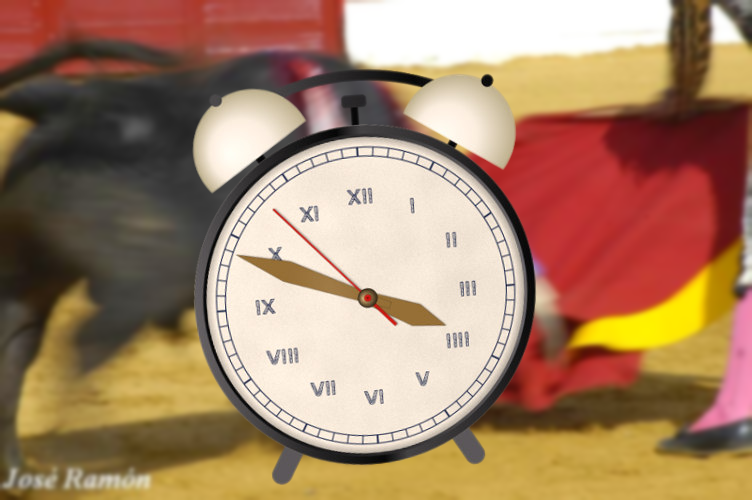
3:48:53
